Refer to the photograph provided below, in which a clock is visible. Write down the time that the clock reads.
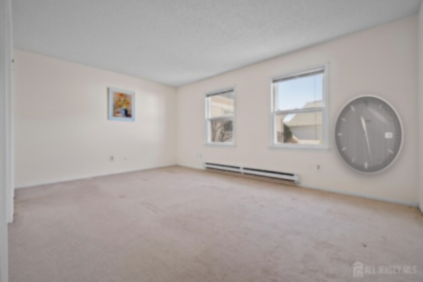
11:28
